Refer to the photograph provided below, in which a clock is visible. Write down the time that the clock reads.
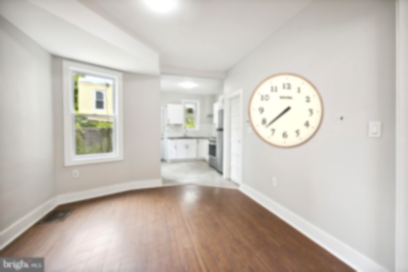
7:38
